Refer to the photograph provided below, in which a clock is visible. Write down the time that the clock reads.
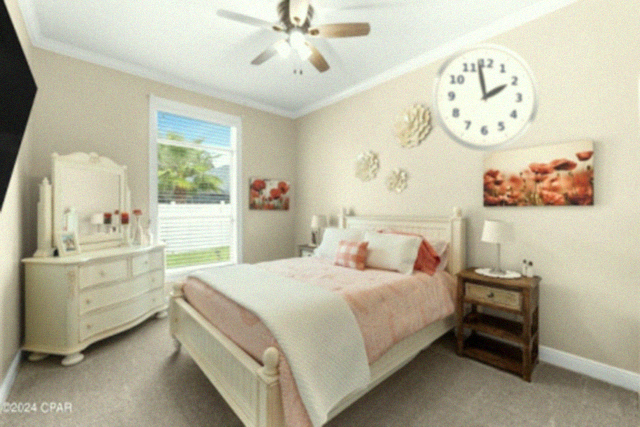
1:58
